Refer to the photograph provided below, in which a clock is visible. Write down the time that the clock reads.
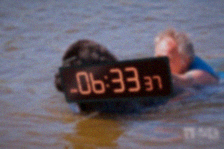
6:33:37
